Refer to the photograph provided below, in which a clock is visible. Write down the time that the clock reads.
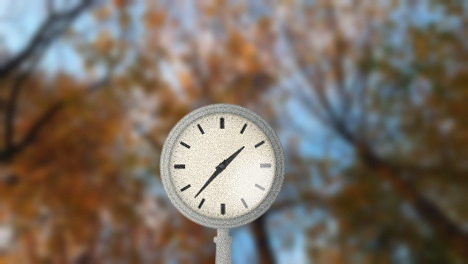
1:37
